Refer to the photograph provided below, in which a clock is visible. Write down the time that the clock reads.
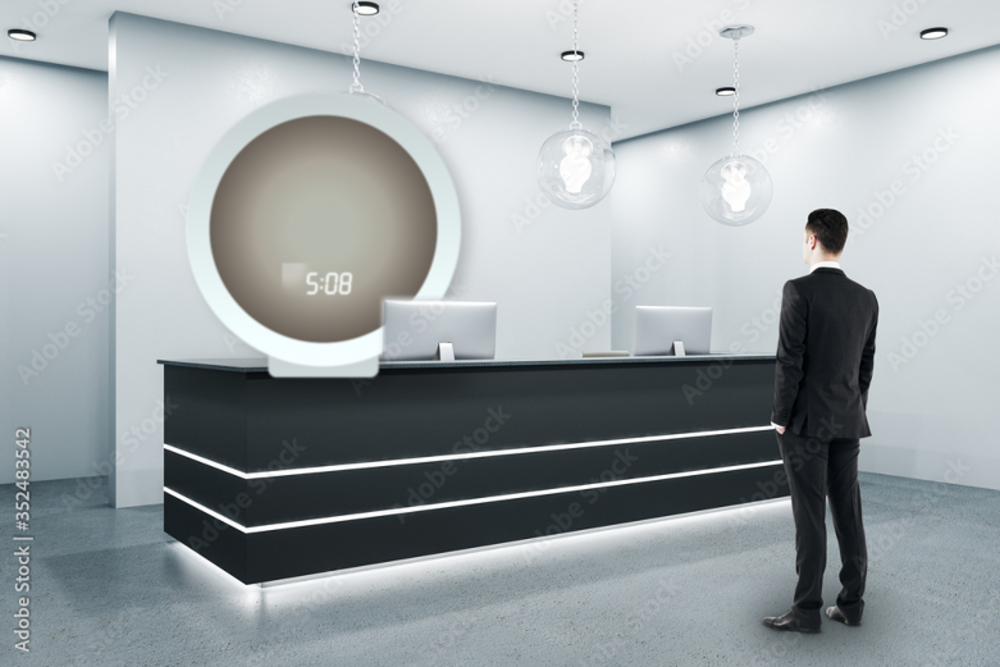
5:08
